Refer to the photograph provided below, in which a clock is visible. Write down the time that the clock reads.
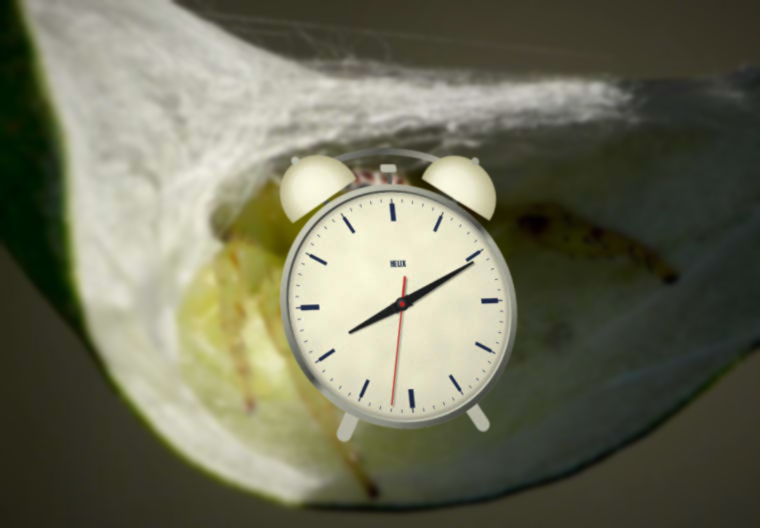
8:10:32
